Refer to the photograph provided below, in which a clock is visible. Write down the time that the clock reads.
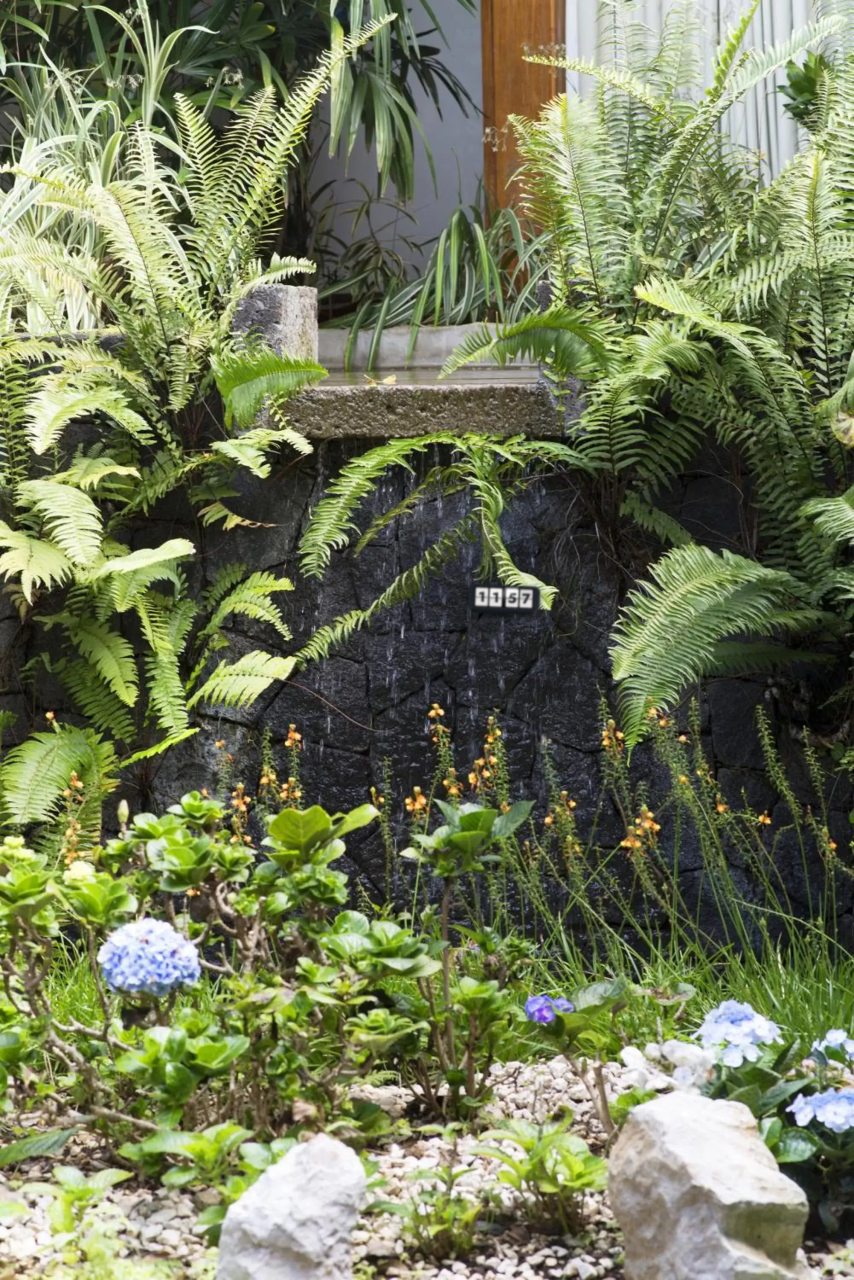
11:57
